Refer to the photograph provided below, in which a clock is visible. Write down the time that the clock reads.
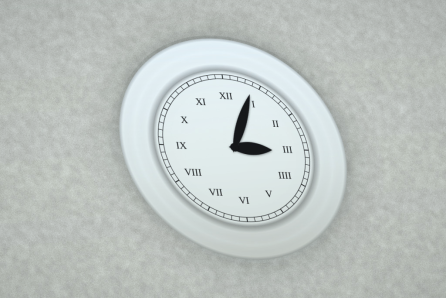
3:04
